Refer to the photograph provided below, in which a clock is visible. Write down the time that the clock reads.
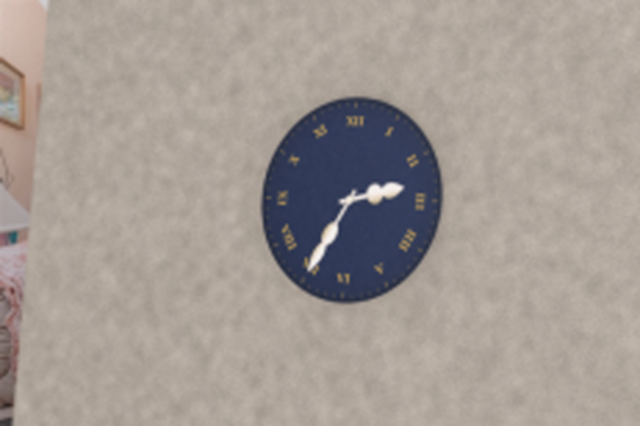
2:35
